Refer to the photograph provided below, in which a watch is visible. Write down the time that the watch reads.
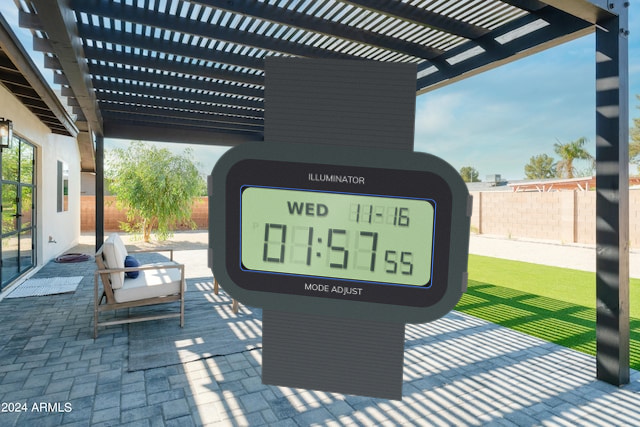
1:57:55
